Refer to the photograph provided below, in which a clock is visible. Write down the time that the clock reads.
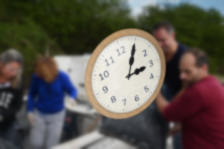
3:05
